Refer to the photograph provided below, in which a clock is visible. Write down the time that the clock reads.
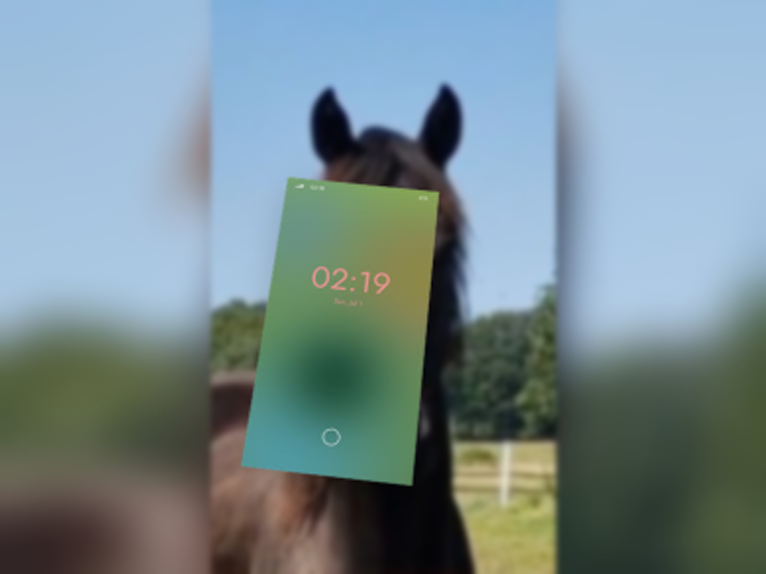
2:19
